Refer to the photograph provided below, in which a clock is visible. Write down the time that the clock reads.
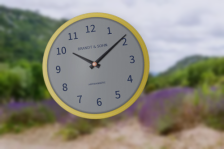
10:09
